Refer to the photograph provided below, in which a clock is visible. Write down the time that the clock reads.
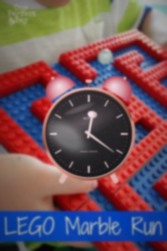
12:21
